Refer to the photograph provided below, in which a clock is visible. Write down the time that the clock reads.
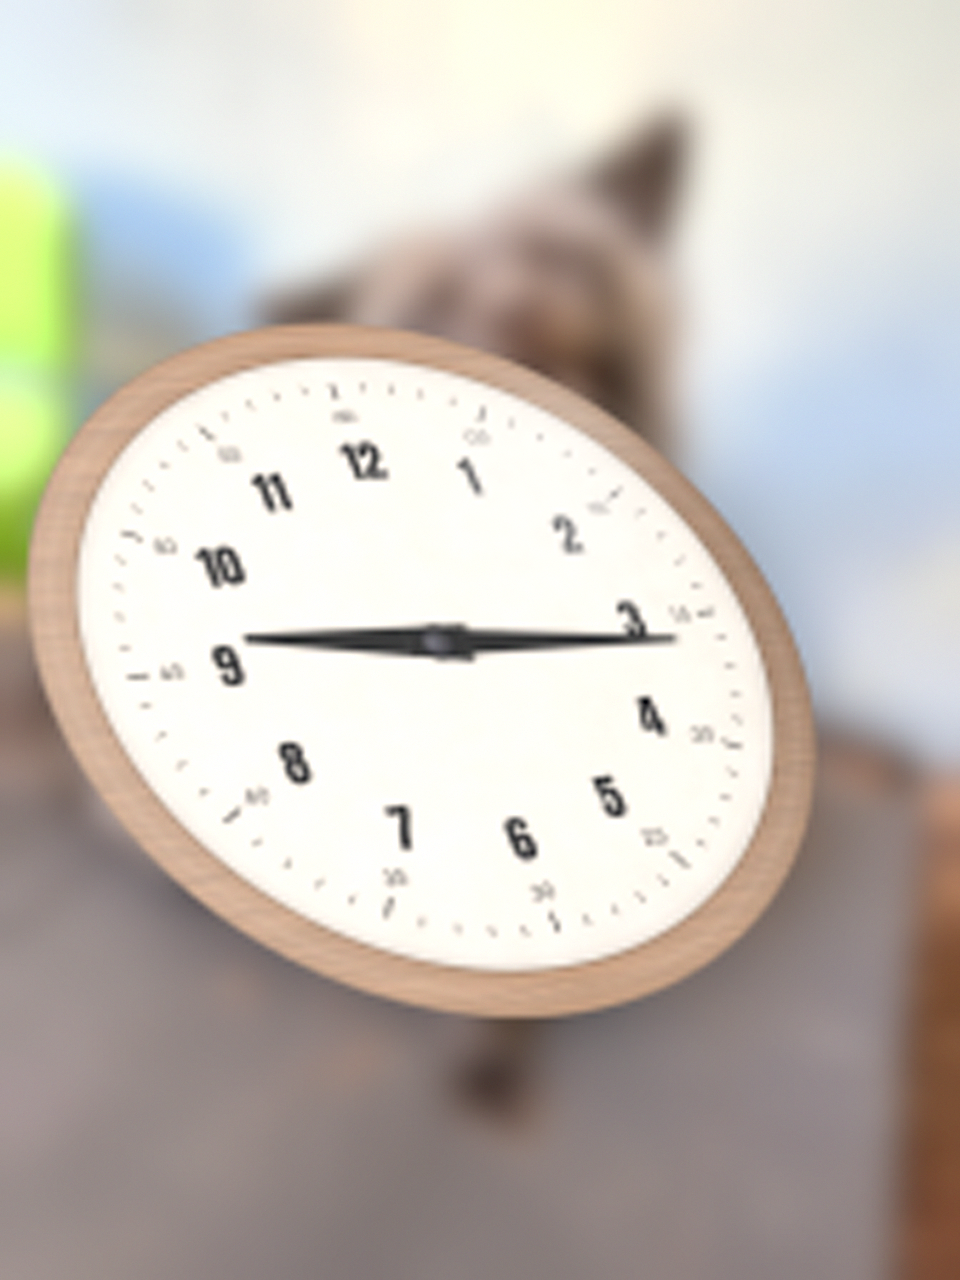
9:16
